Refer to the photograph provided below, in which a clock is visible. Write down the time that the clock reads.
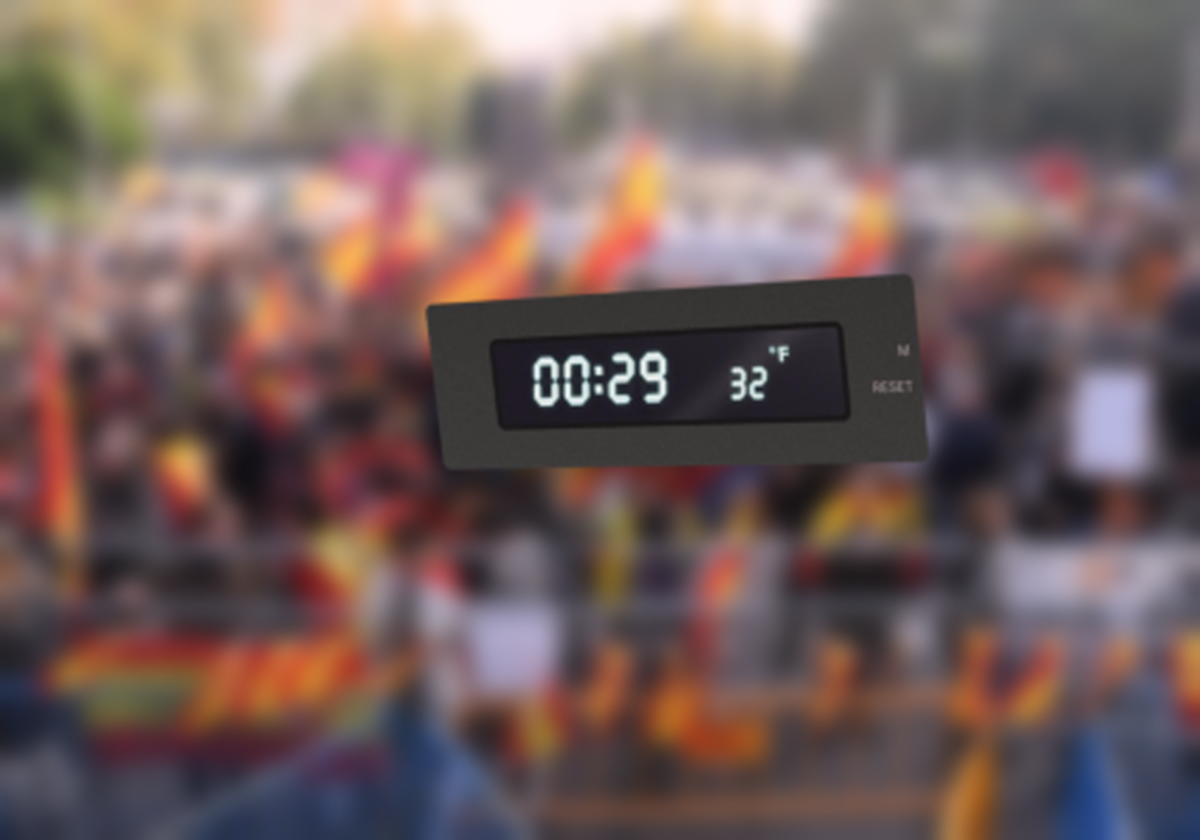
0:29
